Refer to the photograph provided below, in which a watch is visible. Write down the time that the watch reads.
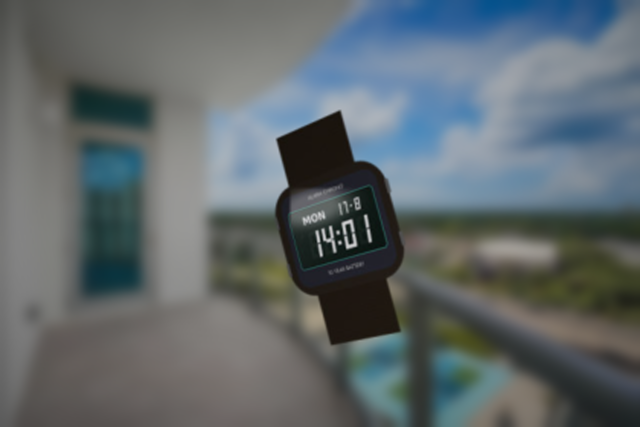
14:01
